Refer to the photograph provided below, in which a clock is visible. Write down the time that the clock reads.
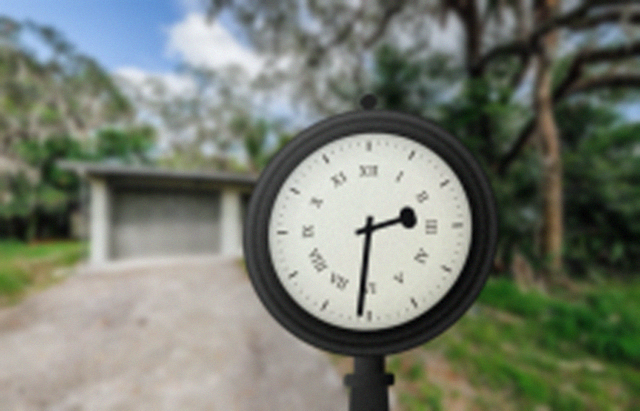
2:31
